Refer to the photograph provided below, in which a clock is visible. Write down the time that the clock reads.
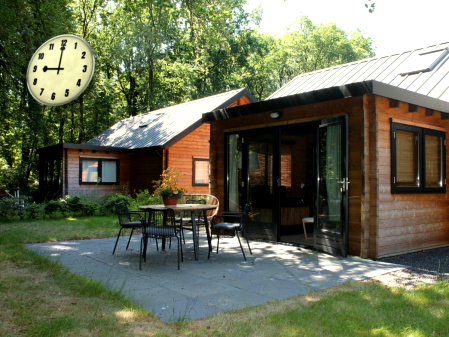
9:00
